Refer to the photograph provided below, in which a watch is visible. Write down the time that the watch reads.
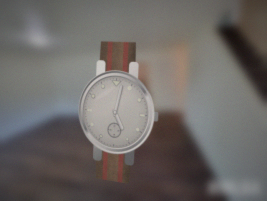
5:02
